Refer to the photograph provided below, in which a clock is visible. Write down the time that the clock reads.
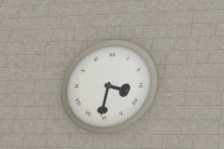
3:31
